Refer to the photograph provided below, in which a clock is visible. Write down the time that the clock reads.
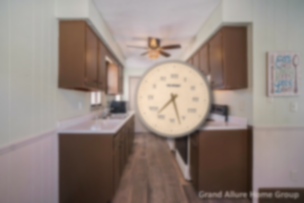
7:27
